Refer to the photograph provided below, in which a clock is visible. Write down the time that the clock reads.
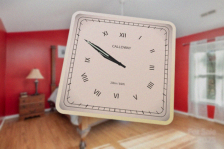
9:50
